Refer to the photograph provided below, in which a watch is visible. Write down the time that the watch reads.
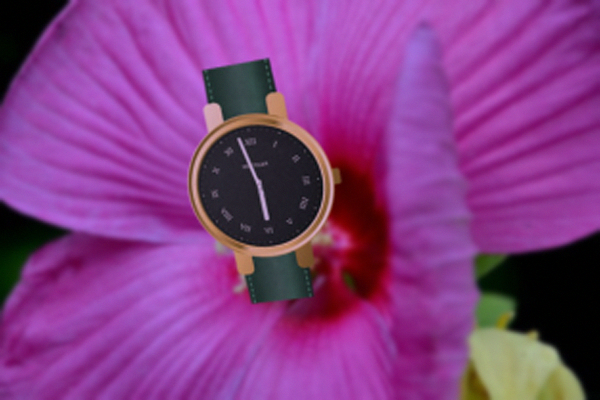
5:58
